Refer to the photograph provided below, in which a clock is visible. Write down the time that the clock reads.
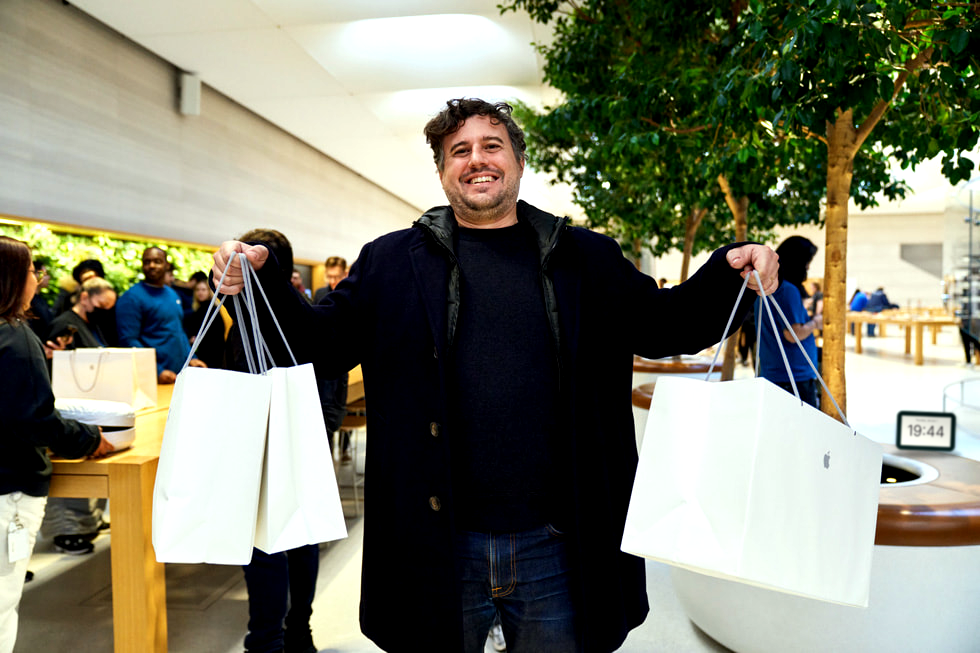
19:44
